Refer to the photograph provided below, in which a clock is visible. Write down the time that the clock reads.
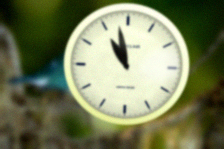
10:58
